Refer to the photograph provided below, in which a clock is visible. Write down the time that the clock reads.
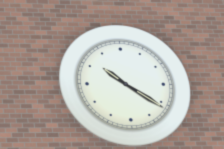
10:21
